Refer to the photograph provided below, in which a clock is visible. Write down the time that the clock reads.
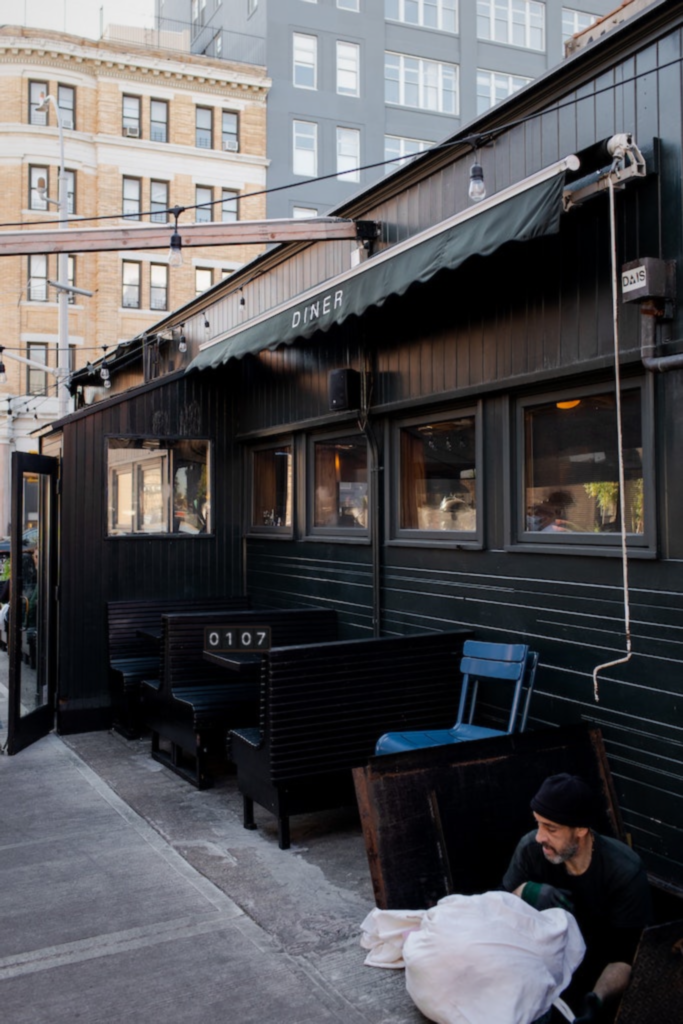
1:07
